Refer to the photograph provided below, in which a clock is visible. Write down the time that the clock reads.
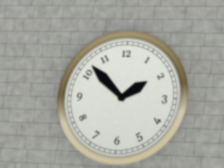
1:52
